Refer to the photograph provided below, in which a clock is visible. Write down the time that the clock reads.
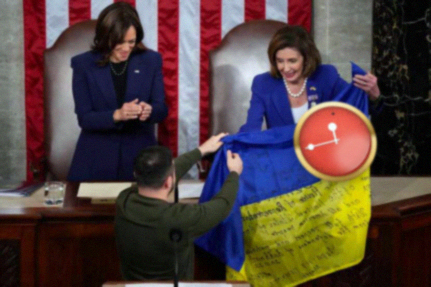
11:43
